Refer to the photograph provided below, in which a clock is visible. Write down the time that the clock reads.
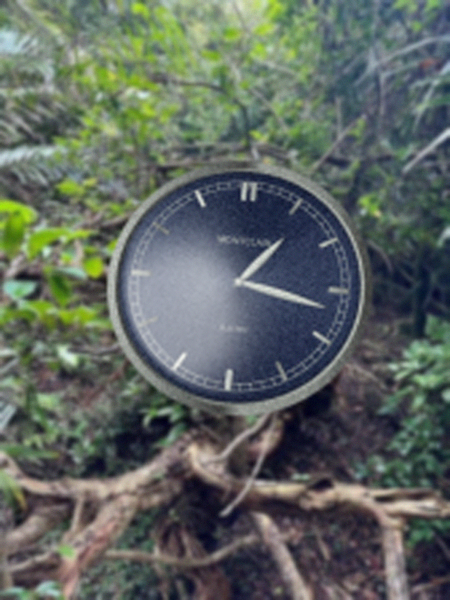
1:17
